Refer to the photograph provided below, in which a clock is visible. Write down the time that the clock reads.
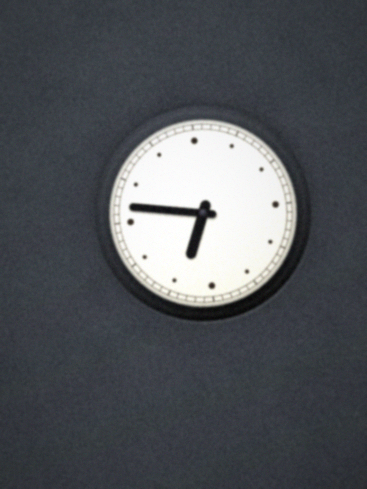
6:47
